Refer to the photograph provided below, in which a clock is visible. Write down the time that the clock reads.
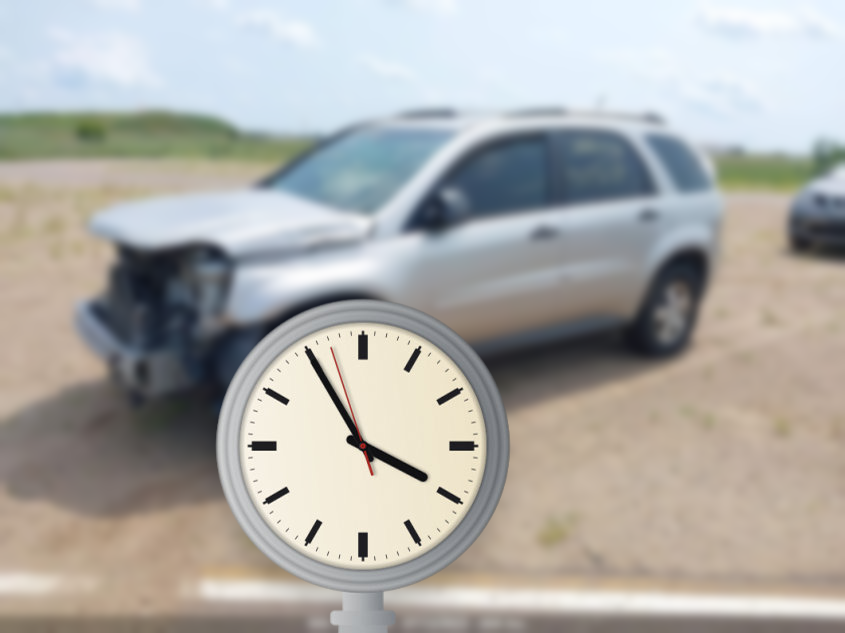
3:54:57
